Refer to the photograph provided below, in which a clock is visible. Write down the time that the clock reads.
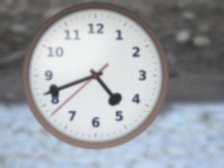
4:41:38
